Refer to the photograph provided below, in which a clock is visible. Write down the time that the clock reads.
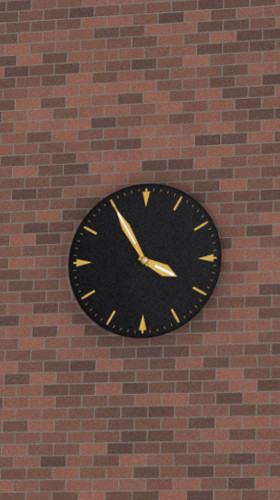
3:55
